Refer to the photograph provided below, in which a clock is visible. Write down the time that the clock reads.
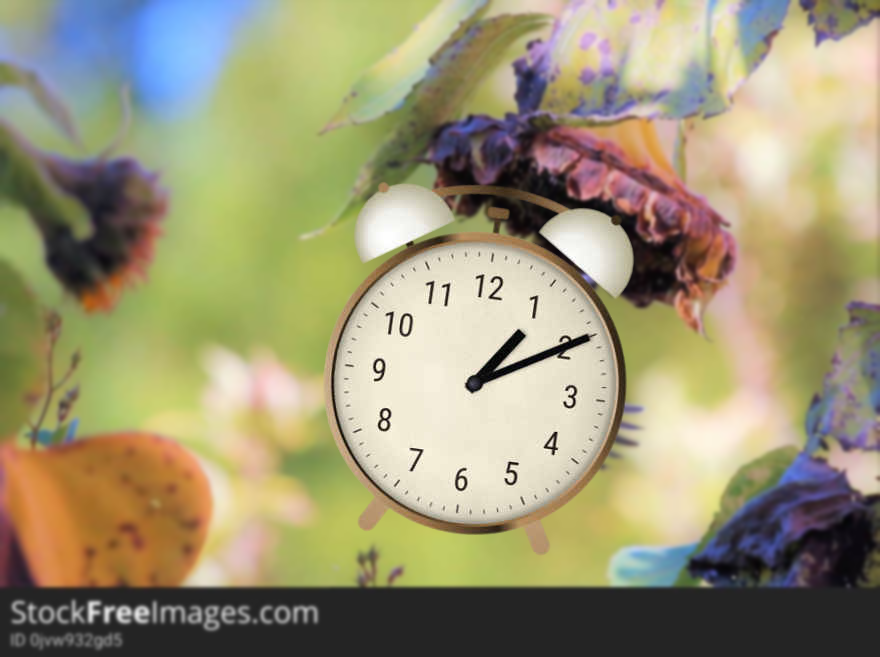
1:10
